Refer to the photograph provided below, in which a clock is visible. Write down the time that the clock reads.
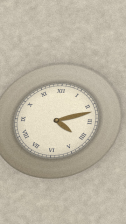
4:12
